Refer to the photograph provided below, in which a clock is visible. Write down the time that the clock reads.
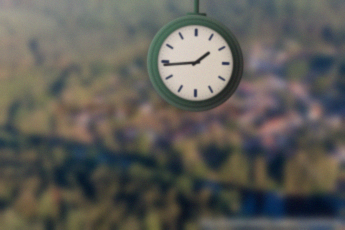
1:44
